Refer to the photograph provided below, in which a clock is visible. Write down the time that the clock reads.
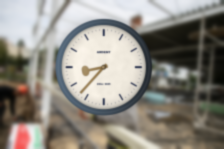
8:37
